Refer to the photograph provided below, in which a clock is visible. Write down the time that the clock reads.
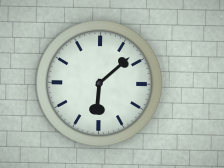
6:08
